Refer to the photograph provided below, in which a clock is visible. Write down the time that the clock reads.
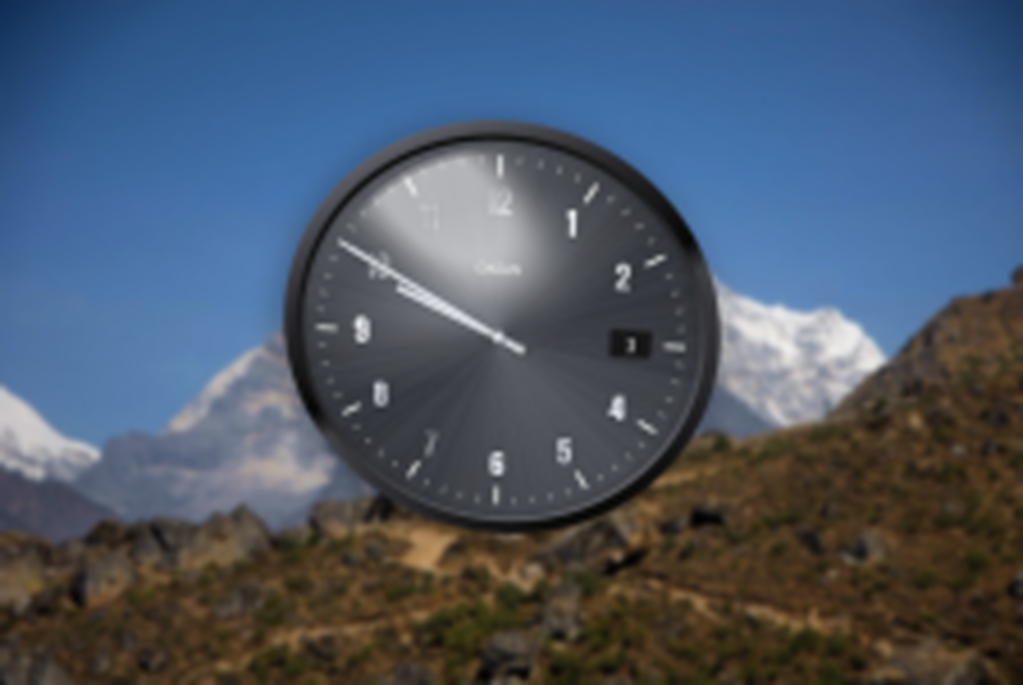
9:50
